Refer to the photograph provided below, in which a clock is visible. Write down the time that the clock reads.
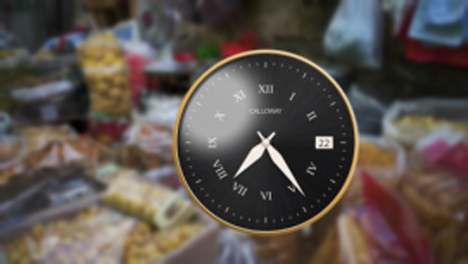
7:24
